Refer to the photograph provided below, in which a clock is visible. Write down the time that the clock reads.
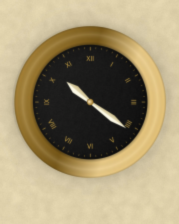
10:21
